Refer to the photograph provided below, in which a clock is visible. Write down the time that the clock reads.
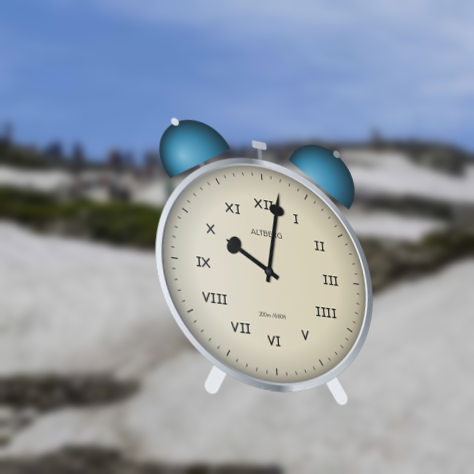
10:02
